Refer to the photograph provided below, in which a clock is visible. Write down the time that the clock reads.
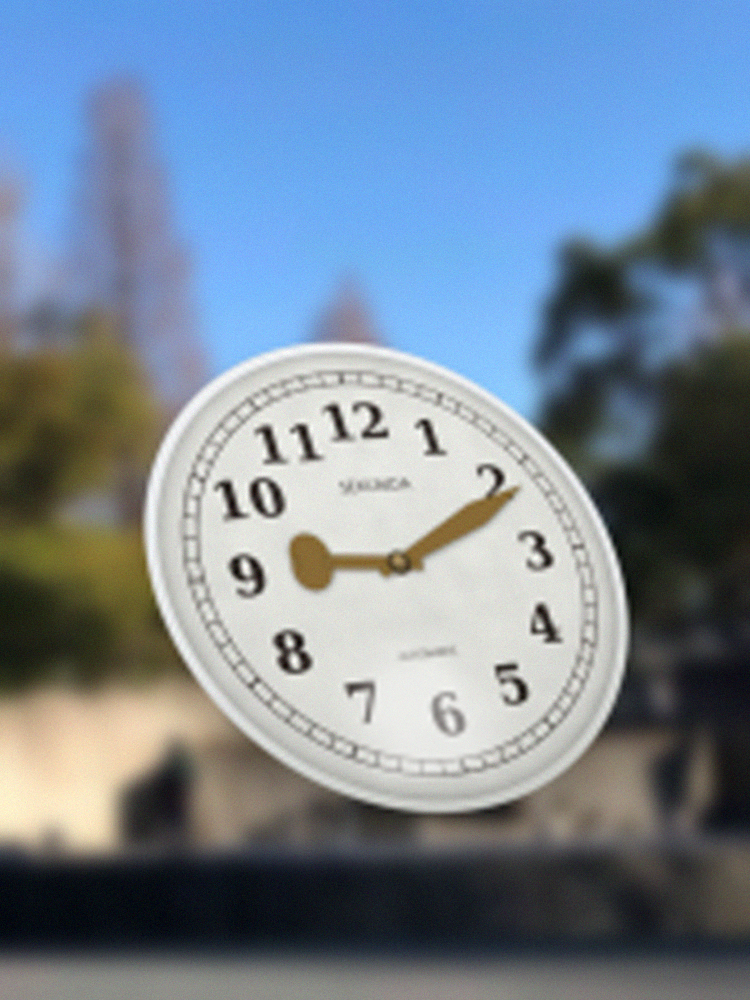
9:11
